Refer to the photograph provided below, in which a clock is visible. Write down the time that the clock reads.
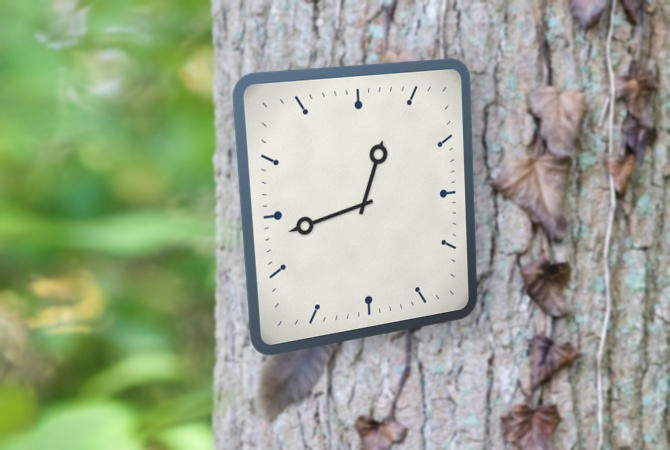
12:43
